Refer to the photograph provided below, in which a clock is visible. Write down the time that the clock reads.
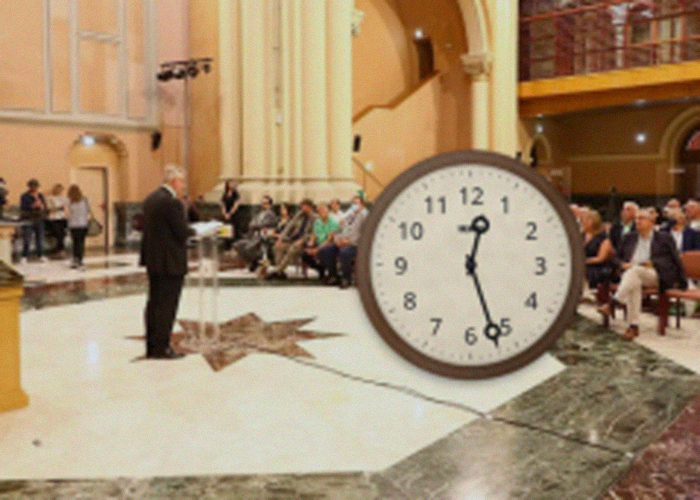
12:27
